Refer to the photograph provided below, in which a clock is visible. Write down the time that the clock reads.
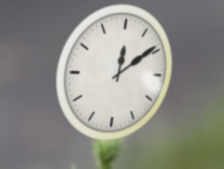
12:09
